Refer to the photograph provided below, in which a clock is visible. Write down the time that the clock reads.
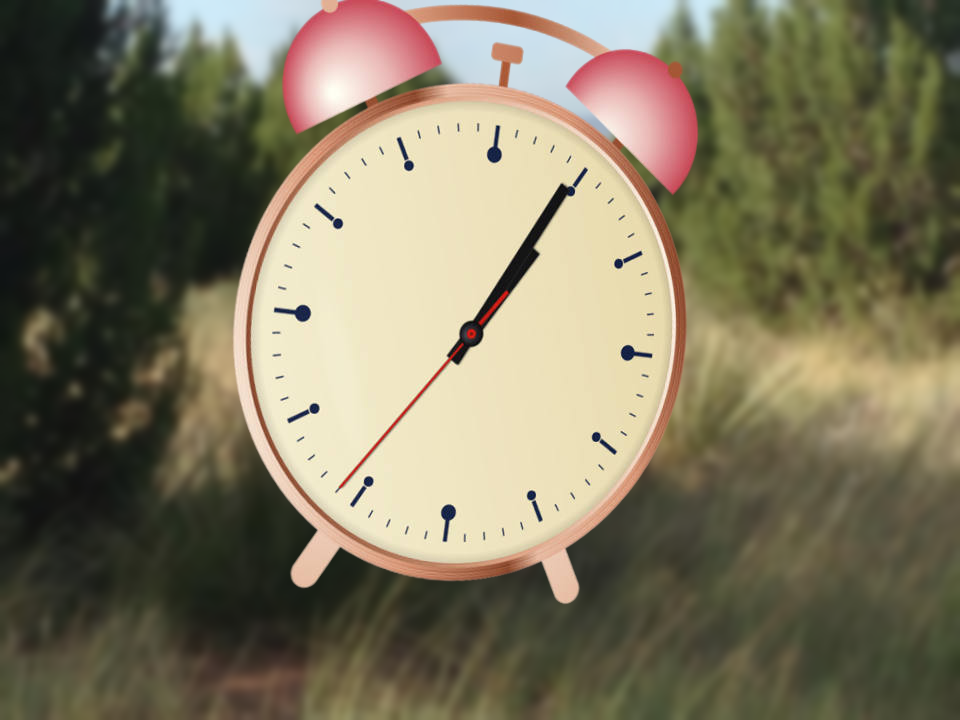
1:04:36
